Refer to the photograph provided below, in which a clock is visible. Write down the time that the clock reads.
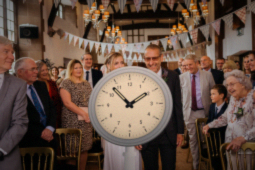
1:53
